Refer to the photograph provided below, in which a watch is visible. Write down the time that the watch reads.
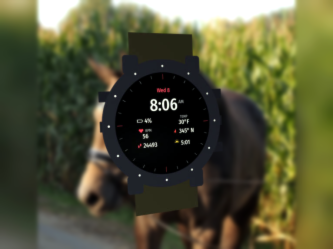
8:06
